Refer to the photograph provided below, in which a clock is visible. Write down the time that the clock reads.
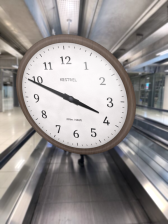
3:49
